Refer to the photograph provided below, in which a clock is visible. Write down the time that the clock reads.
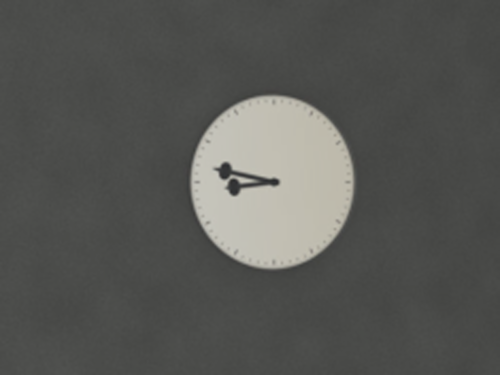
8:47
